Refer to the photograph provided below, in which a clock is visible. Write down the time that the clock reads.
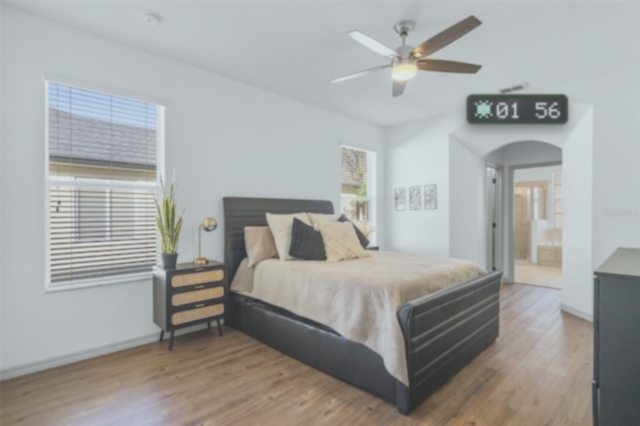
1:56
